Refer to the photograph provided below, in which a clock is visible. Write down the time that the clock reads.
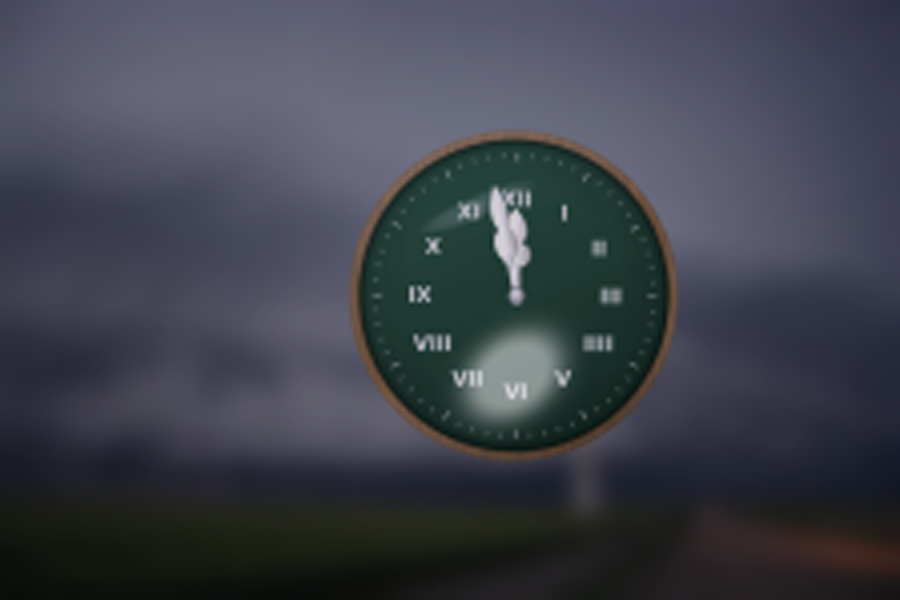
11:58
